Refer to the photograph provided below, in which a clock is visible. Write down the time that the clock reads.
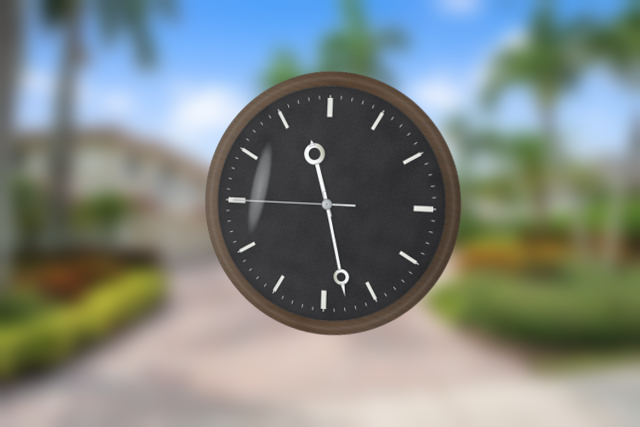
11:27:45
